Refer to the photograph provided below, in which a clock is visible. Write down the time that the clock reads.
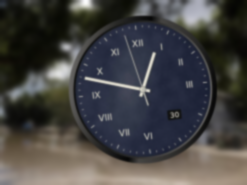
12:47:58
